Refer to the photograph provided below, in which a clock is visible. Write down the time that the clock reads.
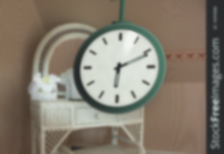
6:11
